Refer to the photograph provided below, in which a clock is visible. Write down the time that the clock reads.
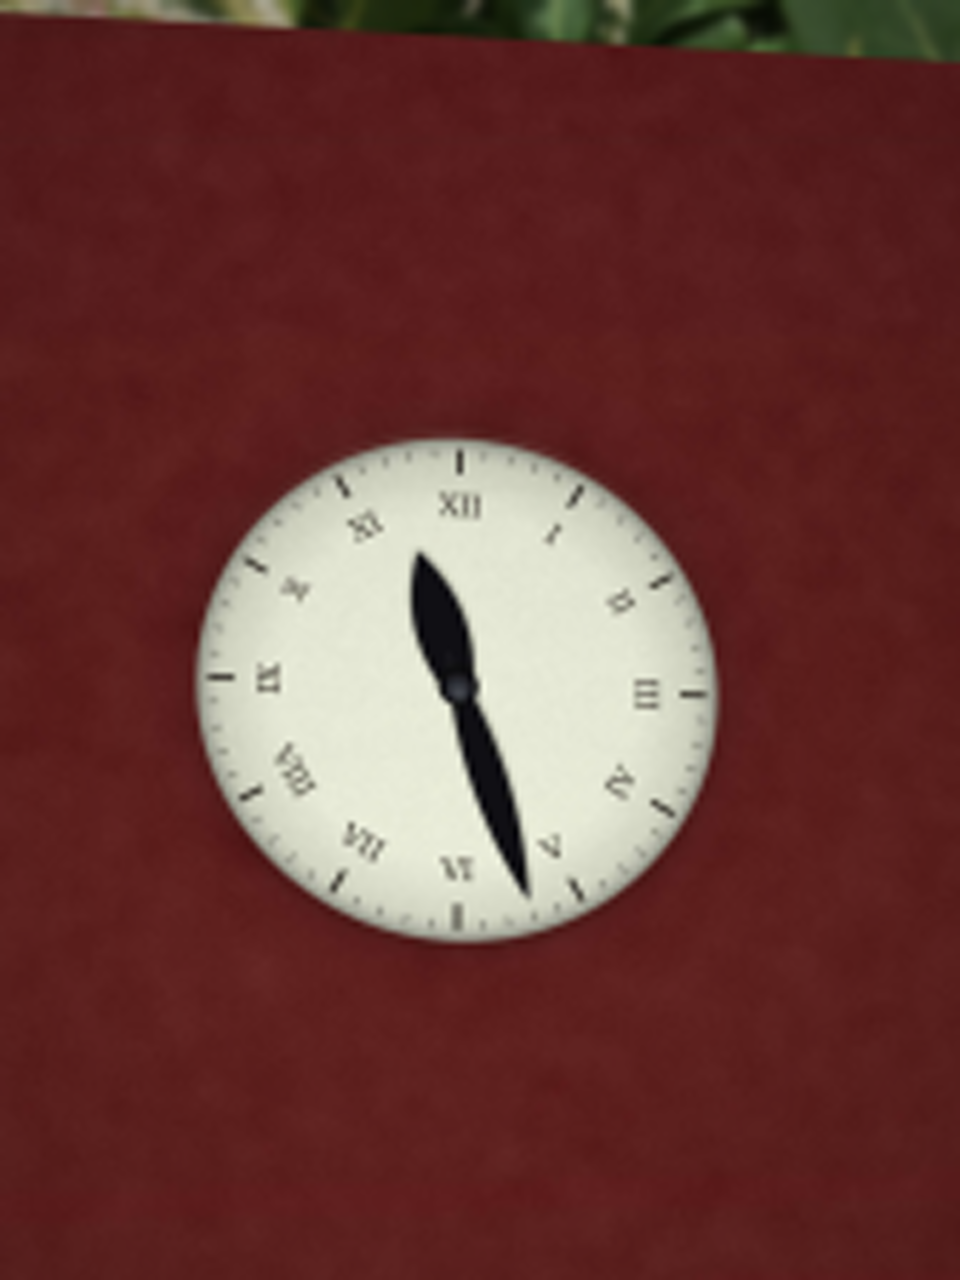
11:27
